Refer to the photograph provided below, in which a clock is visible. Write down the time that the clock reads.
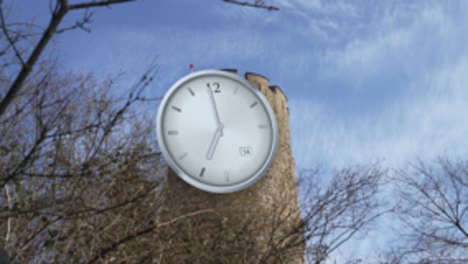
6:59
